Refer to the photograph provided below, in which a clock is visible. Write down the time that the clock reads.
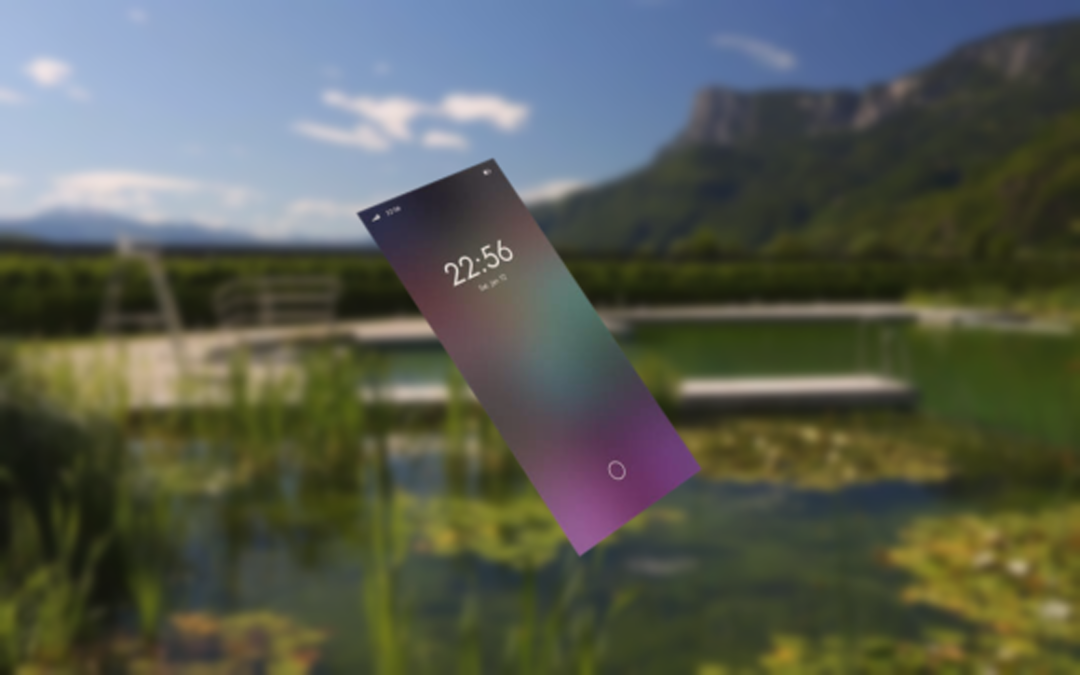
22:56
